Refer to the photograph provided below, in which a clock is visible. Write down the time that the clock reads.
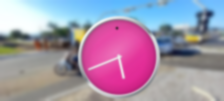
5:42
